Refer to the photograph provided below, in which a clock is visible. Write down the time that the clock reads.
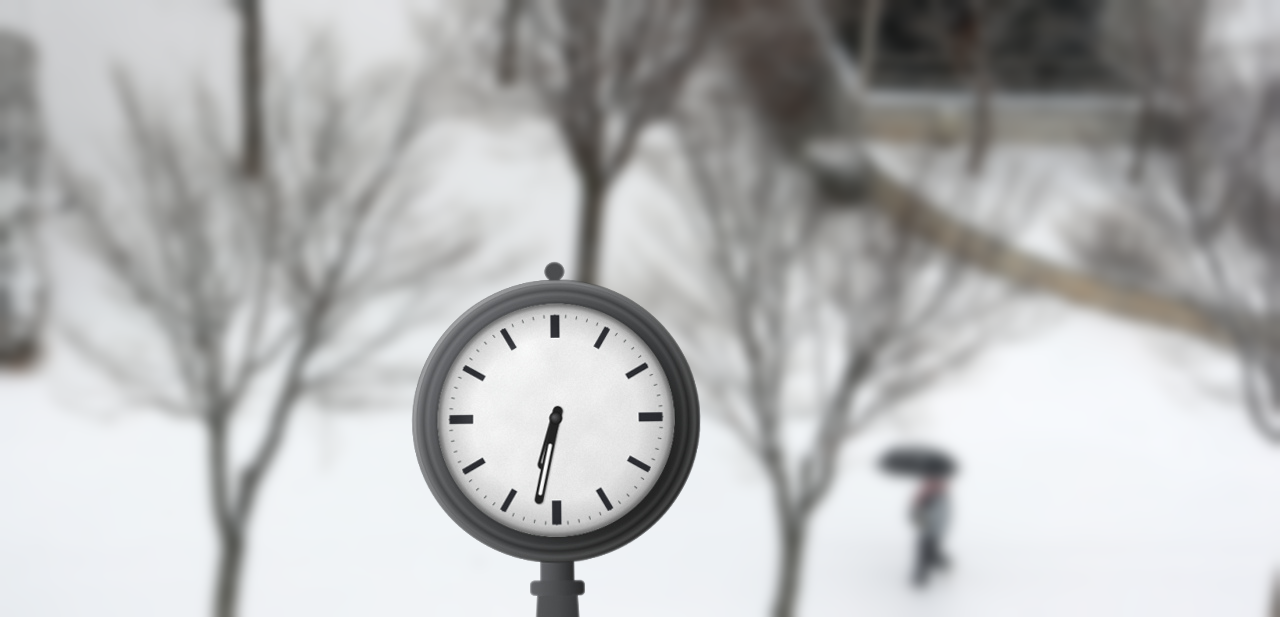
6:32
